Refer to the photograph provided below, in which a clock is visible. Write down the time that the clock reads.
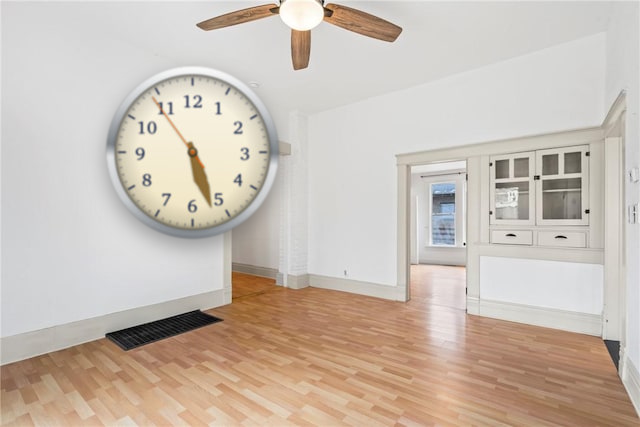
5:26:54
